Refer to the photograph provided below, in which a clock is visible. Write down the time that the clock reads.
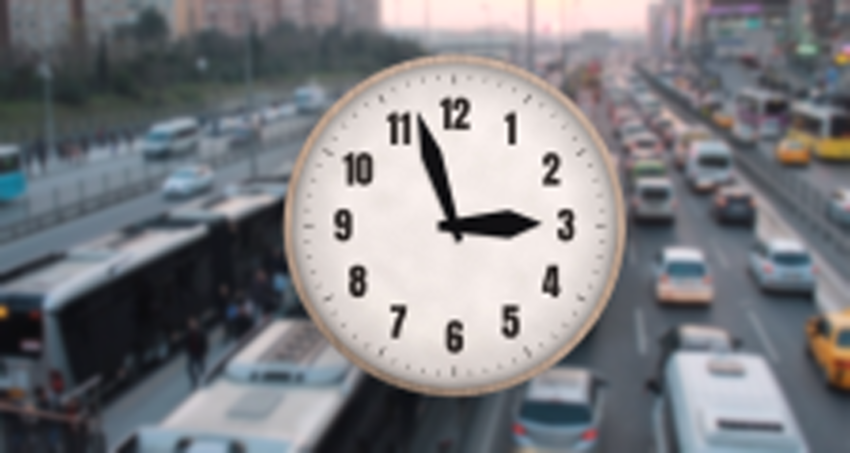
2:57
